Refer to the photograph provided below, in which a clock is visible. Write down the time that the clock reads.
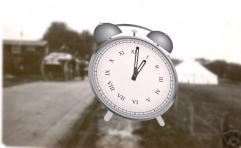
1:01
